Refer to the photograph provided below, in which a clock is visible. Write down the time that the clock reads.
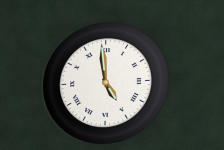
4:59
